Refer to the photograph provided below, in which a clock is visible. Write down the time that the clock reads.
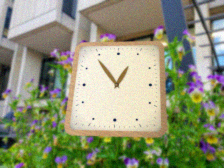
12:54
